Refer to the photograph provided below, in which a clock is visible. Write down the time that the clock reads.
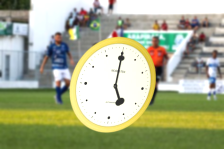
5:00
